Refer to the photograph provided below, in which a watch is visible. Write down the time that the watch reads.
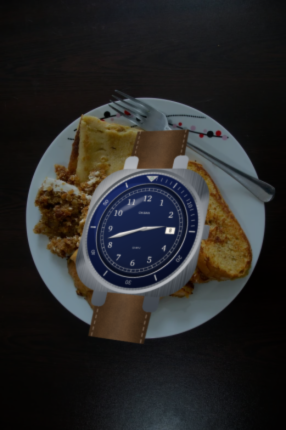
2:42
